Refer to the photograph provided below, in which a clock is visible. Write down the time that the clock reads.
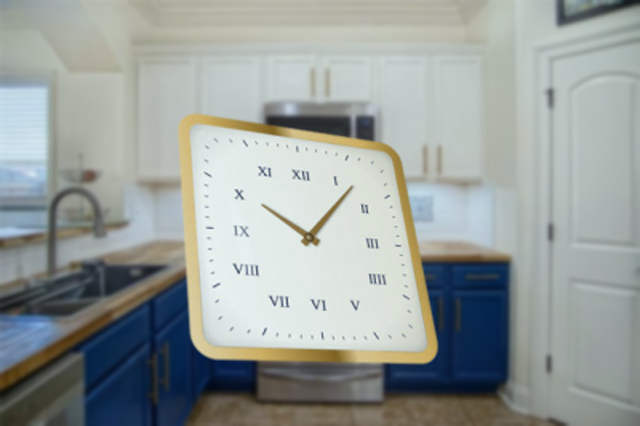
10:07
